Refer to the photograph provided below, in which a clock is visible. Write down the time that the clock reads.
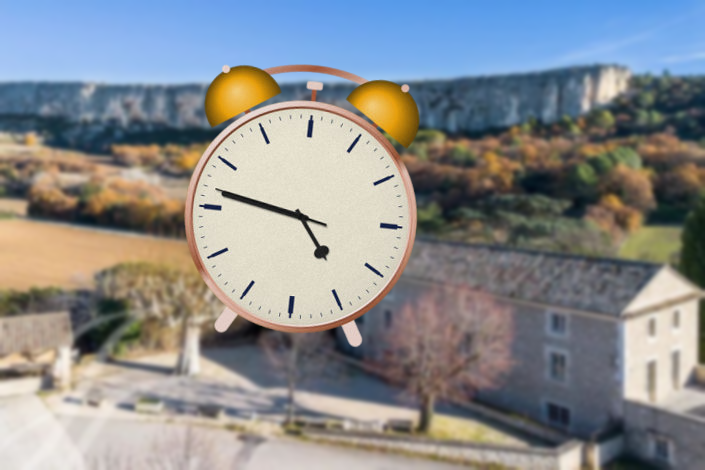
4:46:47
